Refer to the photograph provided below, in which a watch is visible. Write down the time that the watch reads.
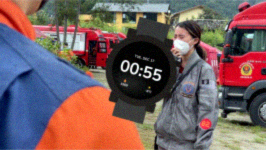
0:55
